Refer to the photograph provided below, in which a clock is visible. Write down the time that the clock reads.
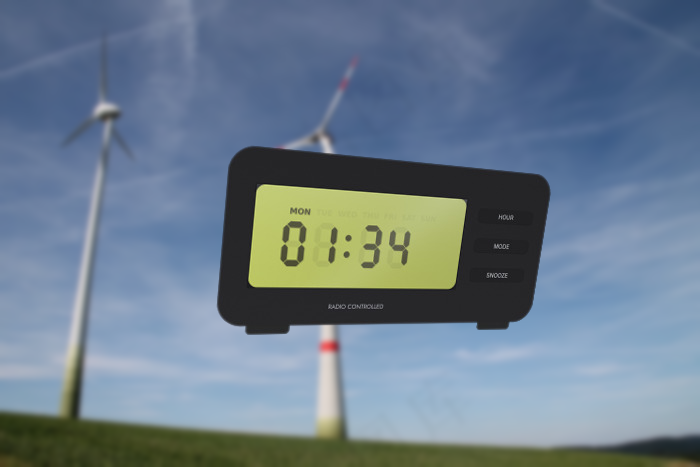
1:34
